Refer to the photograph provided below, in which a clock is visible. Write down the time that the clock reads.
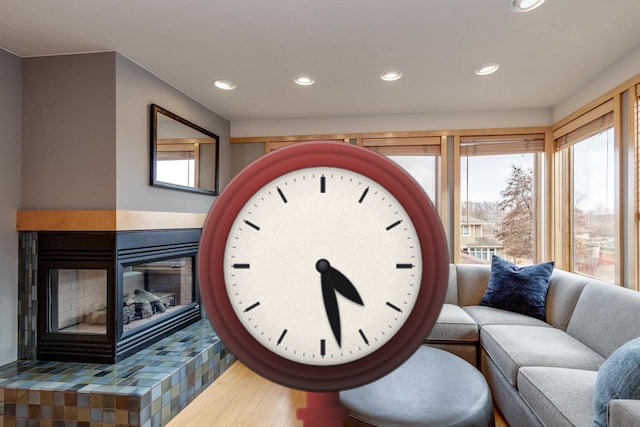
4:28
